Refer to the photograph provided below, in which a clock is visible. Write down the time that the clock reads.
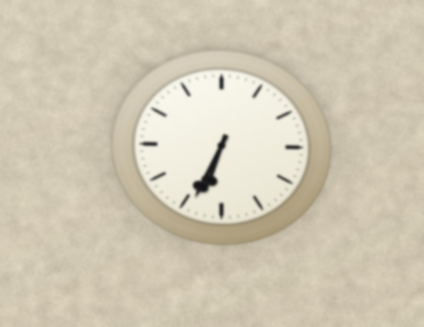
6:34
